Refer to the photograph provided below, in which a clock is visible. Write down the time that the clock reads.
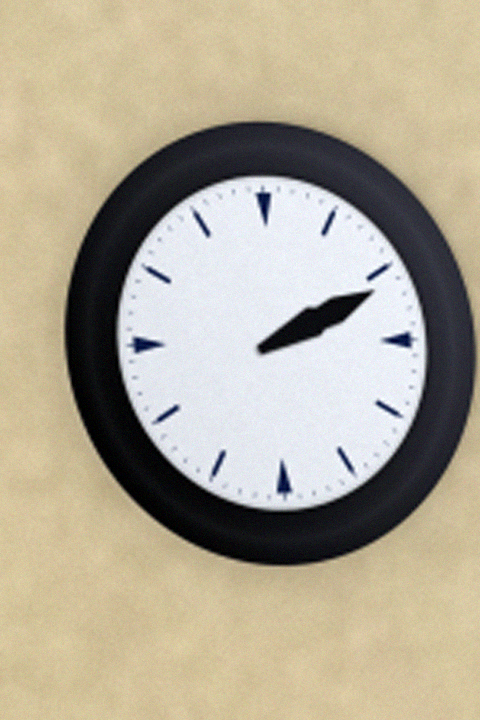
2:11
